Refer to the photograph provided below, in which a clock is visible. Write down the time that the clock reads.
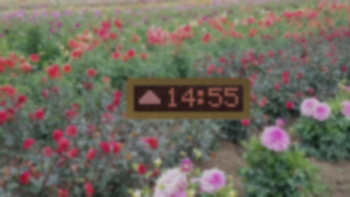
14:55
